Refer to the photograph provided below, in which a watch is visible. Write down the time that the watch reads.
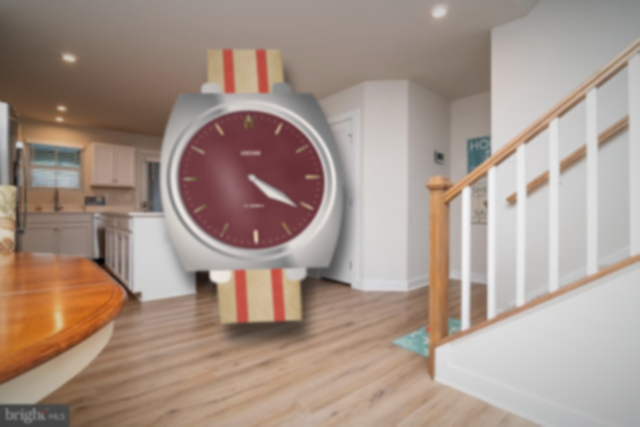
4:21
